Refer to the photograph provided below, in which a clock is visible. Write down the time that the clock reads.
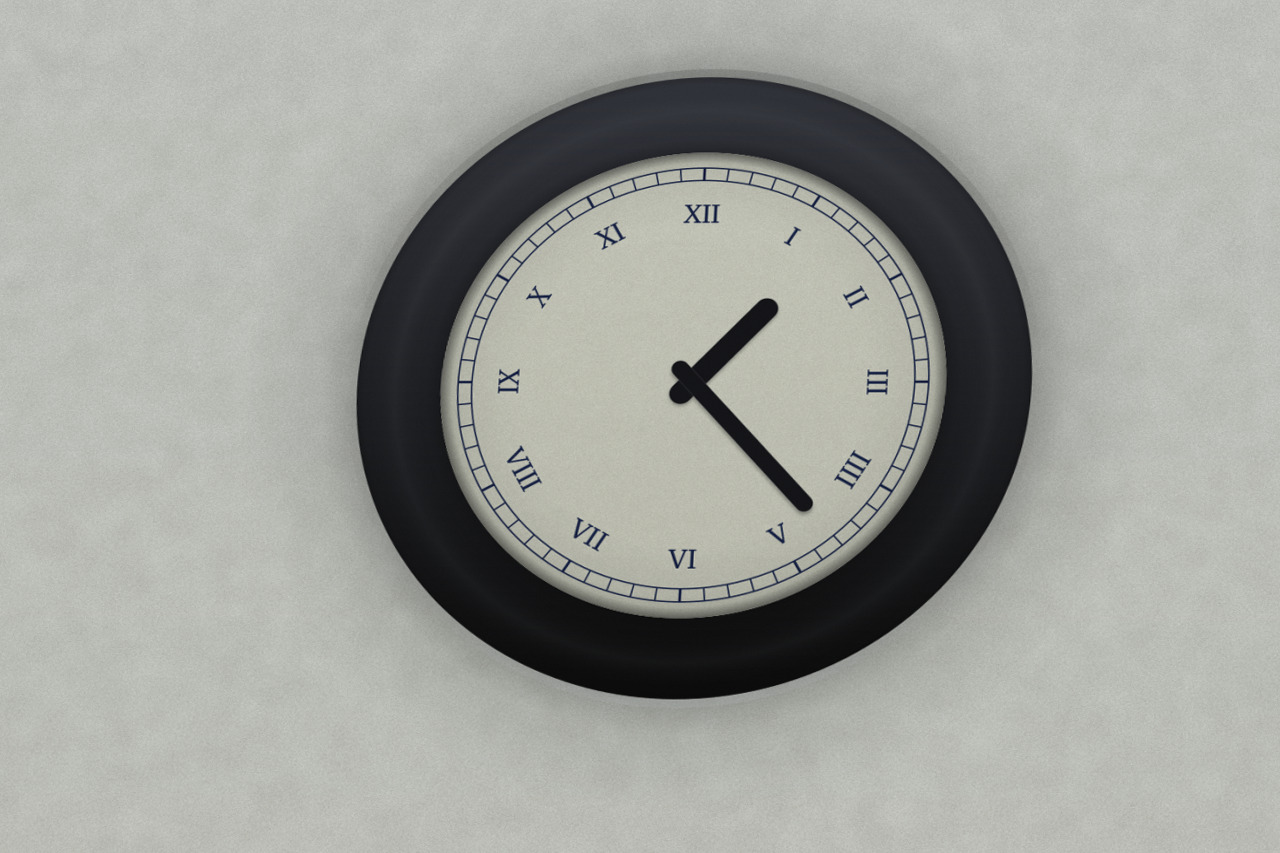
1:23
